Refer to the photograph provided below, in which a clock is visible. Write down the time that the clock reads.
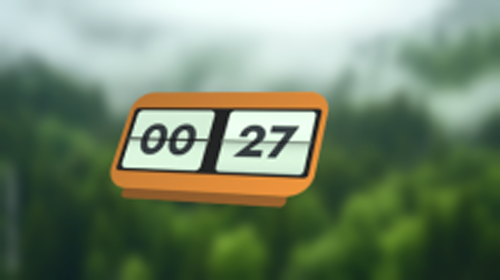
0:27
